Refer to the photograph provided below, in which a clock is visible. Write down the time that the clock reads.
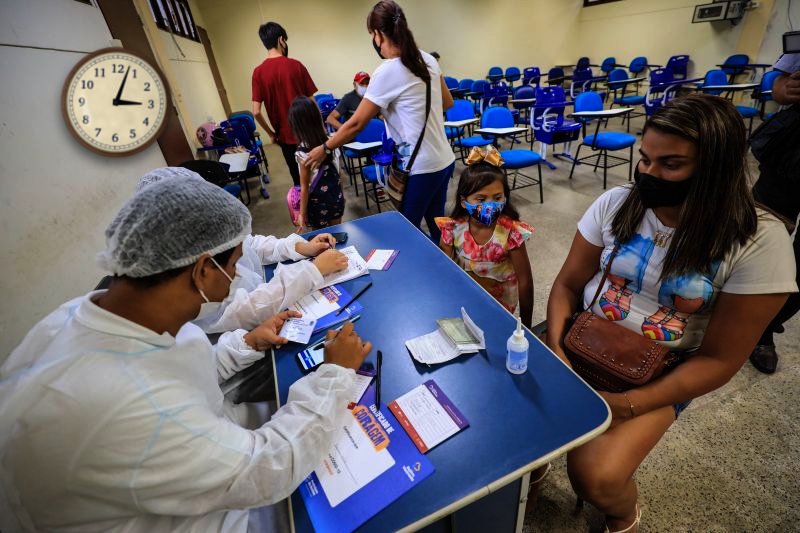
3:03
